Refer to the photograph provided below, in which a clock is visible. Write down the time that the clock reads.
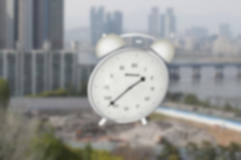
1:37
